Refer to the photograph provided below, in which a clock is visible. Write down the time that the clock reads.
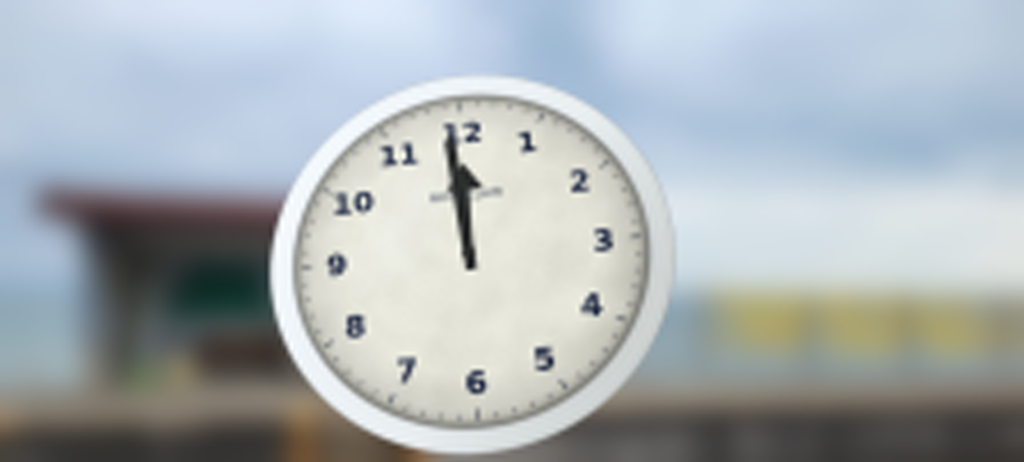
11:59
